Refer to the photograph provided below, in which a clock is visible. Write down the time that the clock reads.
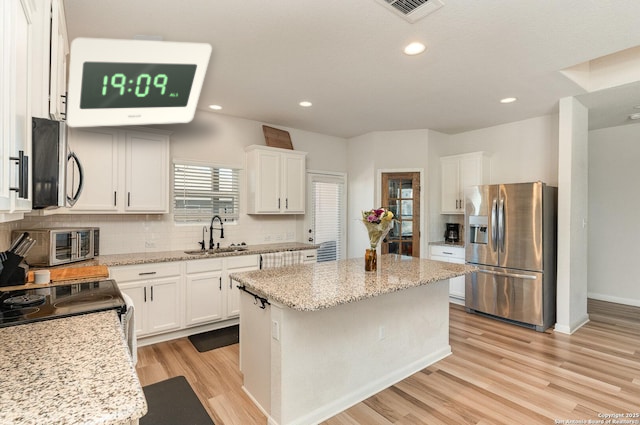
19:09
